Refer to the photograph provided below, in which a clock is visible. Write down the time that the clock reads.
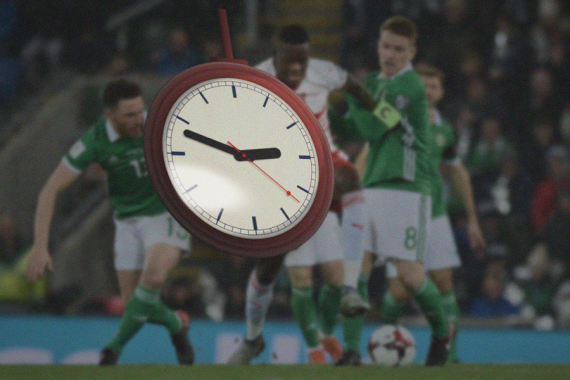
2:48:22
